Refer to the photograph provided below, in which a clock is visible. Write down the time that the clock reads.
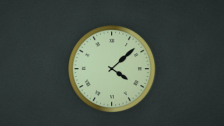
4:08
